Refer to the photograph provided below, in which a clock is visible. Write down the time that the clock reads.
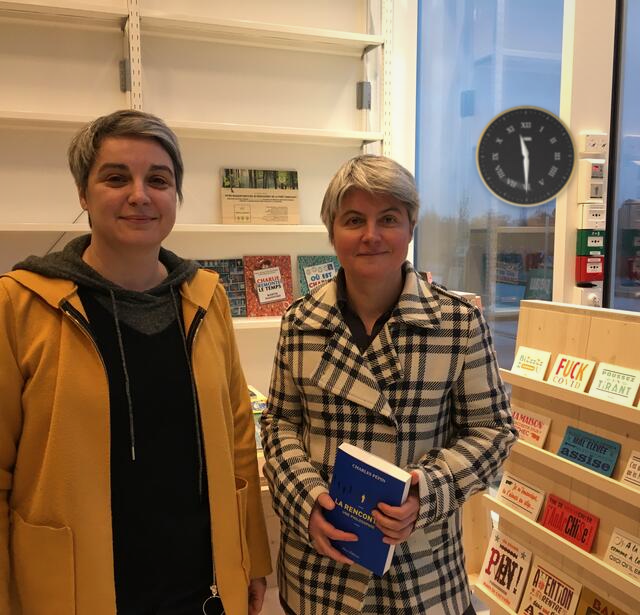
11:30
